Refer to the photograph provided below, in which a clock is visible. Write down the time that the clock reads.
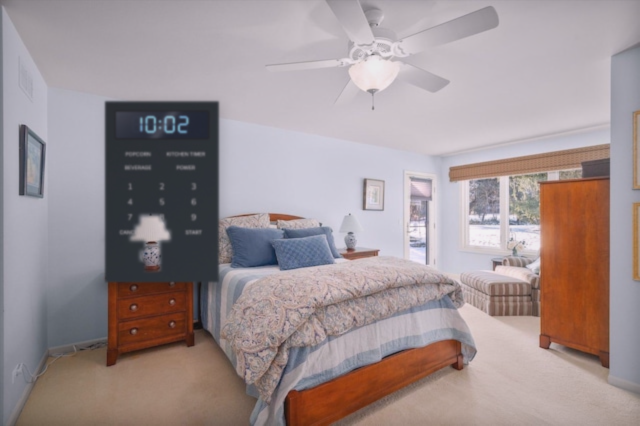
10:02
